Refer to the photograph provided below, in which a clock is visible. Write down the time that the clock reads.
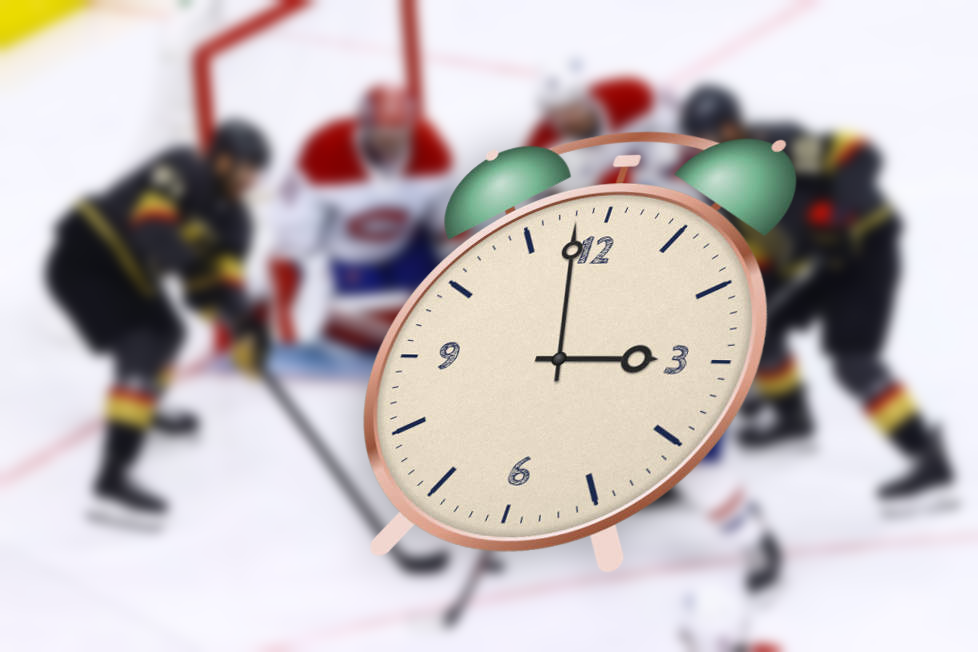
2:58
